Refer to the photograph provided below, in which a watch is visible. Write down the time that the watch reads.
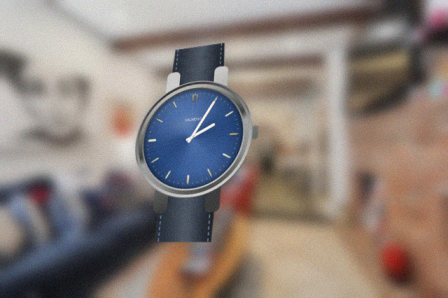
2:05
